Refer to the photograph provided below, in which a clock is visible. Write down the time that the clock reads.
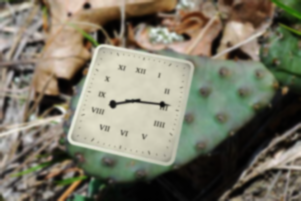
8:14
